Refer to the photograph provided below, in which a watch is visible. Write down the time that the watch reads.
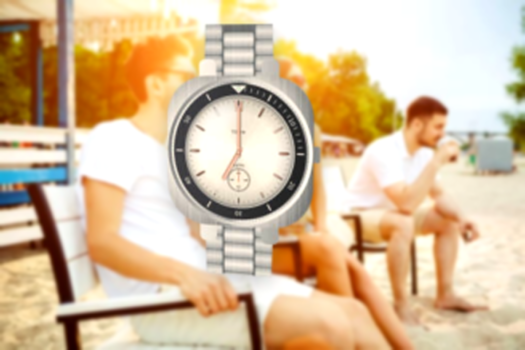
7:00
